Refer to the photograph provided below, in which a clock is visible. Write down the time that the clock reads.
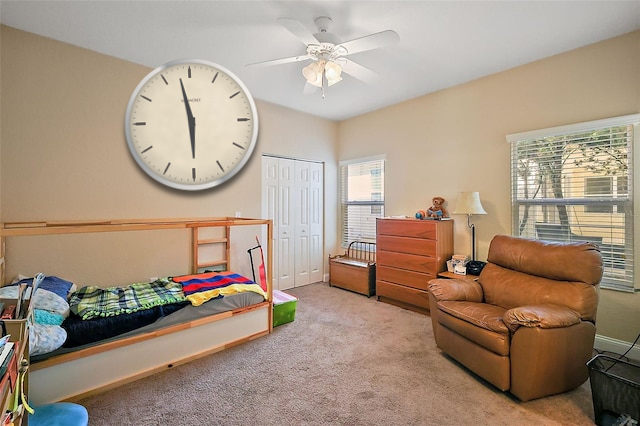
5:58
